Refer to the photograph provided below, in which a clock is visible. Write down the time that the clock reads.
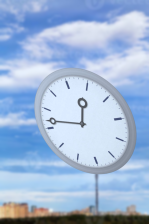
12:47
